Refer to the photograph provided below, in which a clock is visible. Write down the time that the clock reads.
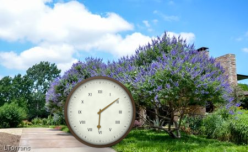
6:09
